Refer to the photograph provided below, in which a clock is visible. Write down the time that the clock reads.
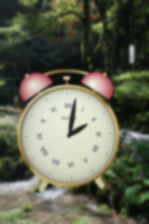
2:02
